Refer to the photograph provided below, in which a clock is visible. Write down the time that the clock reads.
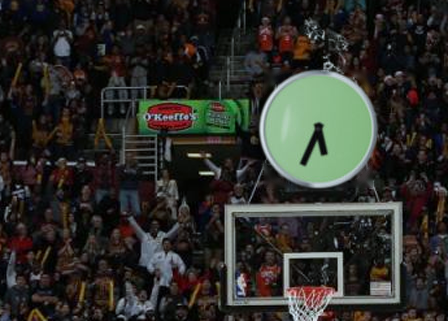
5:34
